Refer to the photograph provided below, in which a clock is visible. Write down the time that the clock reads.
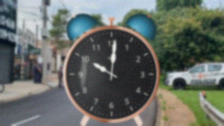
10:01
